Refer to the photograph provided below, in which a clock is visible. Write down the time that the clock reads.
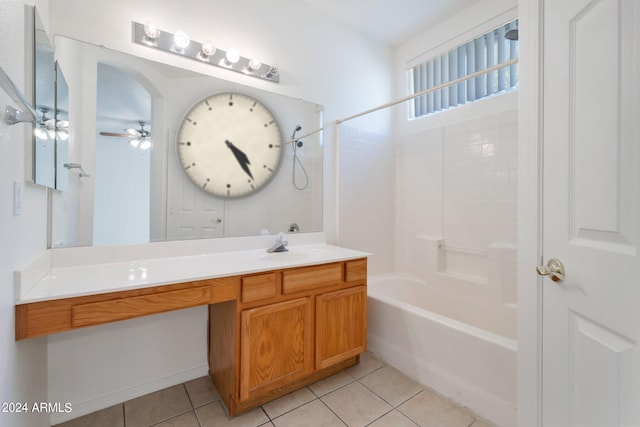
4:24
